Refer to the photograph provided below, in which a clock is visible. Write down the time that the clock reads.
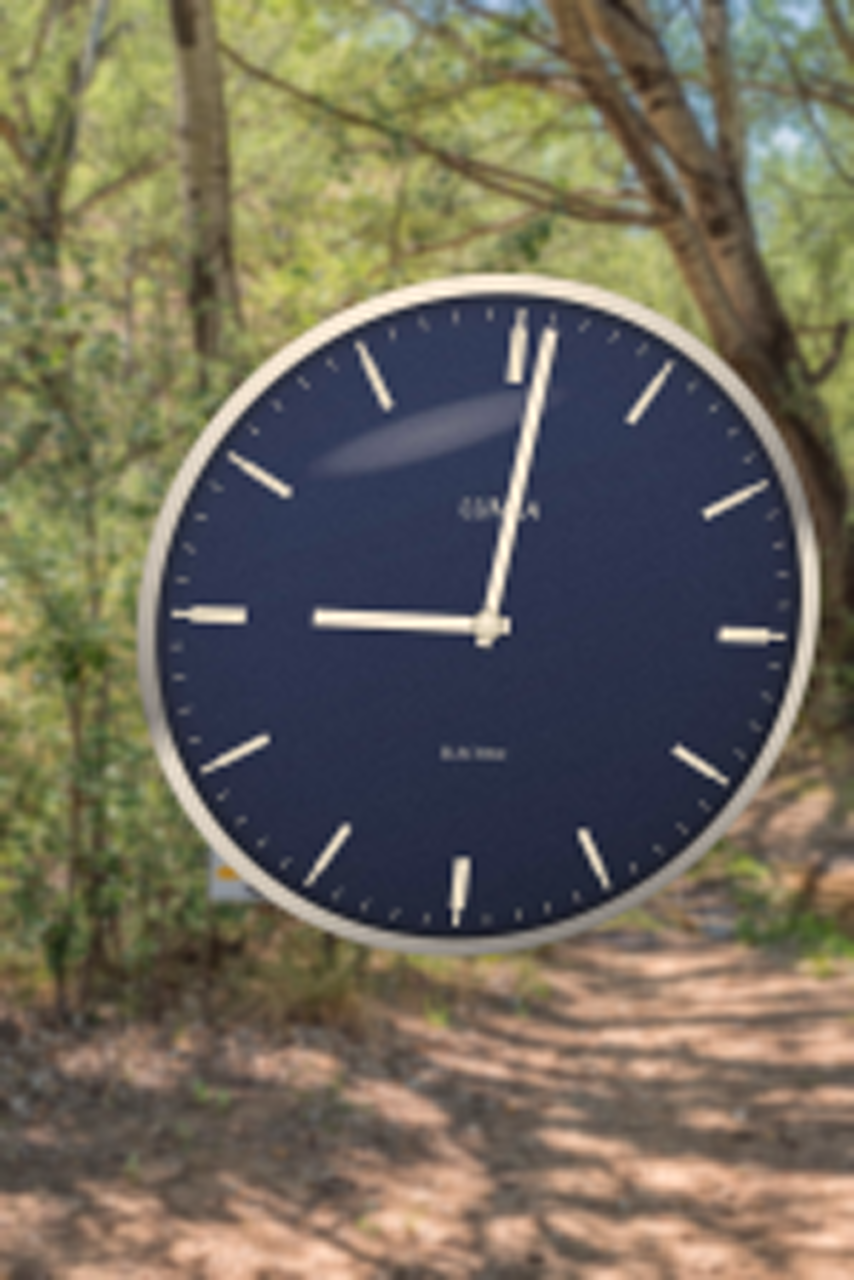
9:01
